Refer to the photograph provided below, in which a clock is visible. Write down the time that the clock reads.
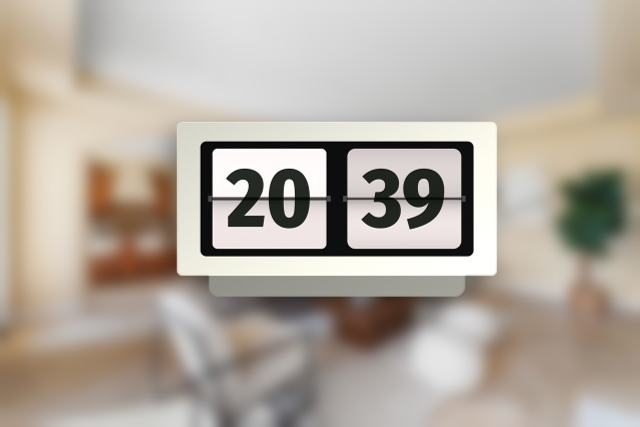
20:39
